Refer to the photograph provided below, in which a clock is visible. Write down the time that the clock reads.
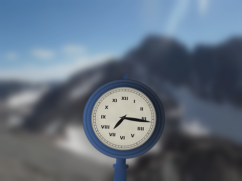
7:16
